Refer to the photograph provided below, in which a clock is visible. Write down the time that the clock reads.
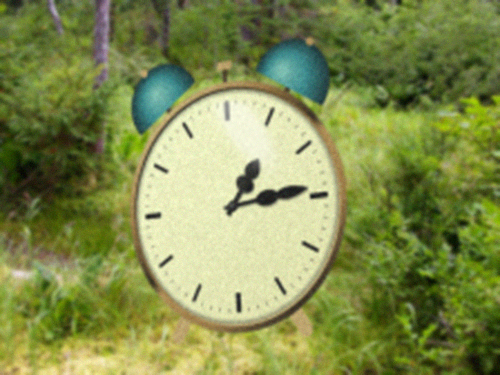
1:14
